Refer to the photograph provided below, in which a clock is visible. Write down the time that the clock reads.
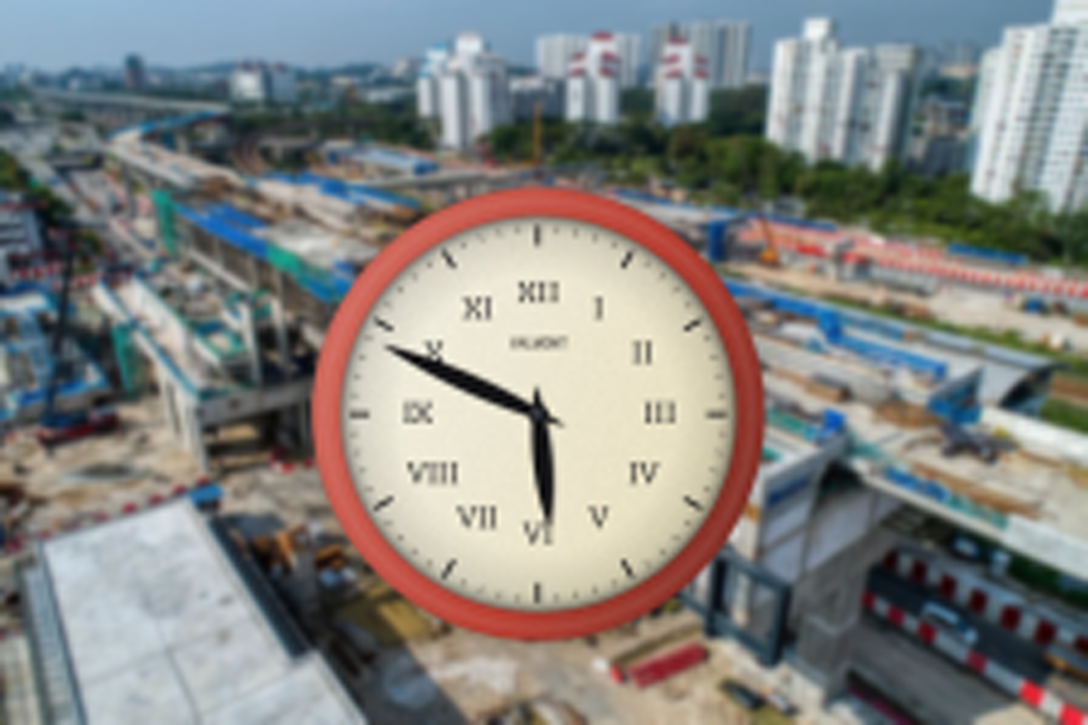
5:49
